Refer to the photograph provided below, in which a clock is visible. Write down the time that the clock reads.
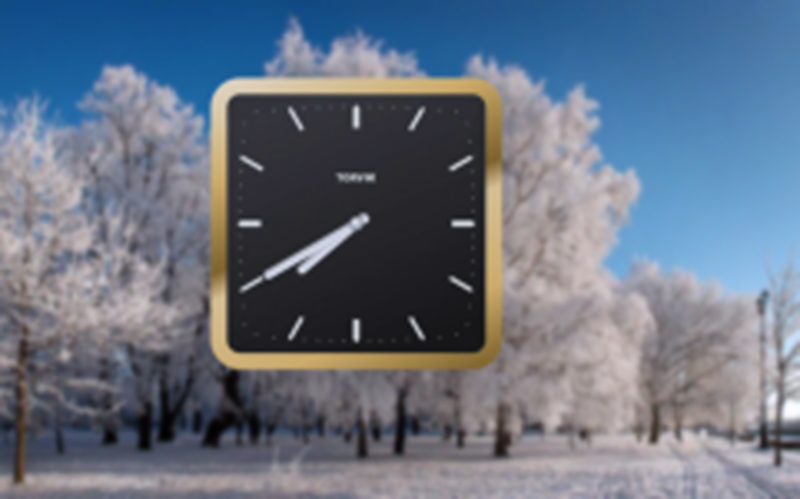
7:40
